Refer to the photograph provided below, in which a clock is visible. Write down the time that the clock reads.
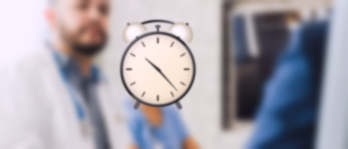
10:23
